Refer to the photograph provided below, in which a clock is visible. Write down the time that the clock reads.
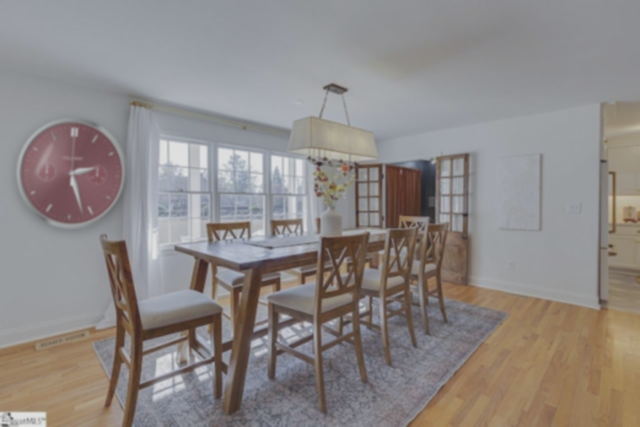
2:27
